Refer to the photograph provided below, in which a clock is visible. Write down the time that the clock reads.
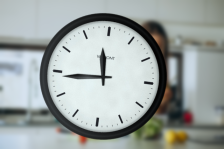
11:44
